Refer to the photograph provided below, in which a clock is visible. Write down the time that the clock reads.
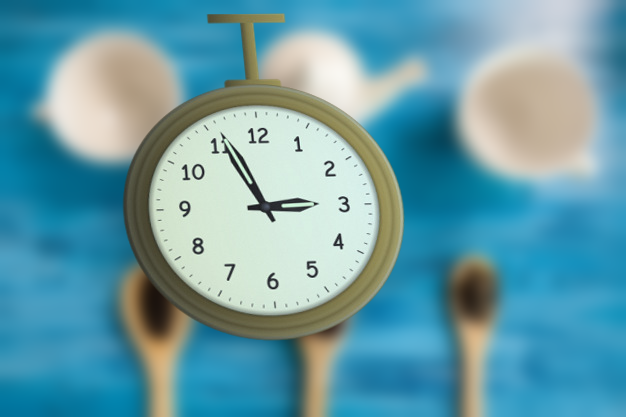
2:56
